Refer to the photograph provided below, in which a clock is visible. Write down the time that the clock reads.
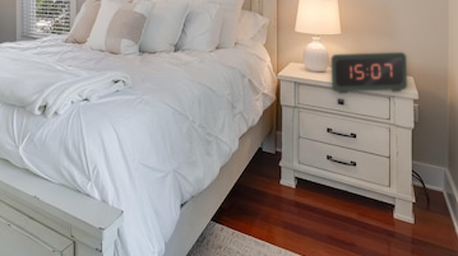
15:07
